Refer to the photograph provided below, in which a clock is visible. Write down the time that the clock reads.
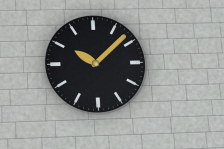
10:08
